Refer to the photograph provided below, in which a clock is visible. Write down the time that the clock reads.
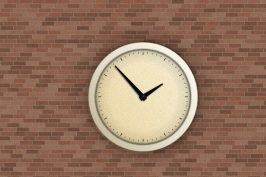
1:53
